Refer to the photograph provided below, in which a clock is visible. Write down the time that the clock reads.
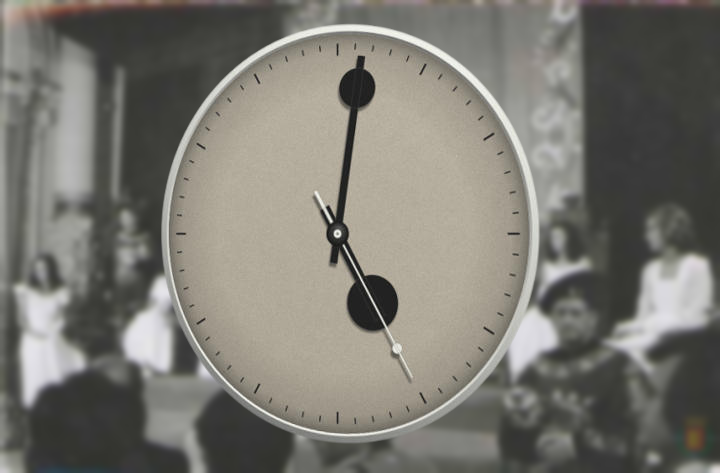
5:01:25
